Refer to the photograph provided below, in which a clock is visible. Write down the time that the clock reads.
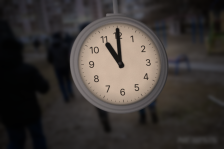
11:00
